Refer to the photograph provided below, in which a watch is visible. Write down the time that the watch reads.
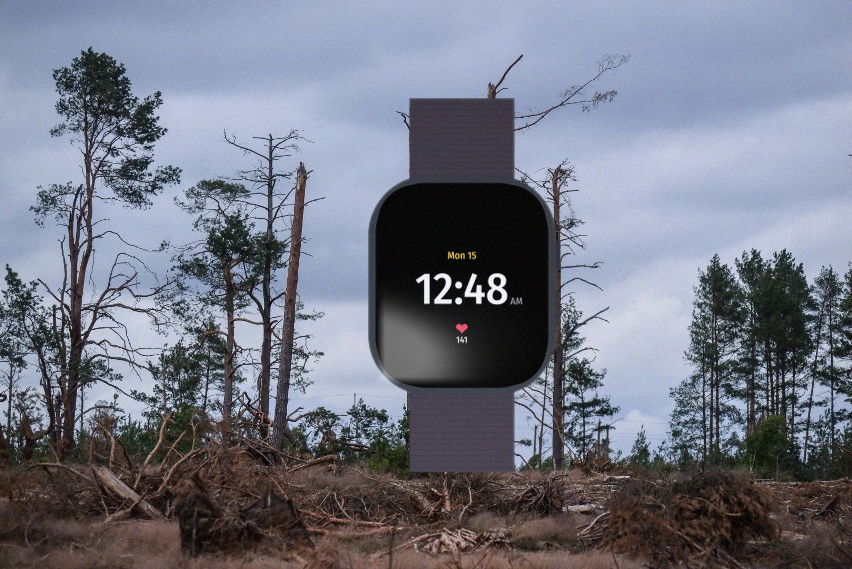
12:48
